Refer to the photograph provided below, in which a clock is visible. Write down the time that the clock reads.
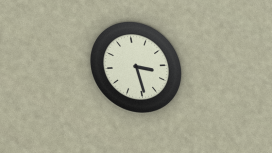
3:29
